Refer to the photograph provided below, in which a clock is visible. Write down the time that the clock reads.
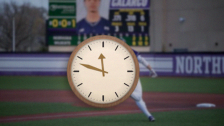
11:48
